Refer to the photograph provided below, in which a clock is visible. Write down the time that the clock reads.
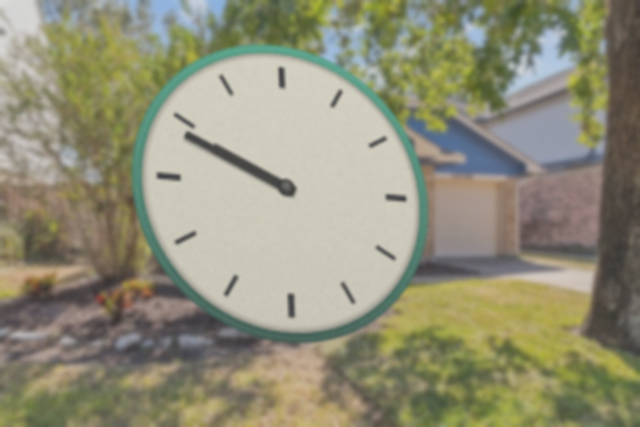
9:49
